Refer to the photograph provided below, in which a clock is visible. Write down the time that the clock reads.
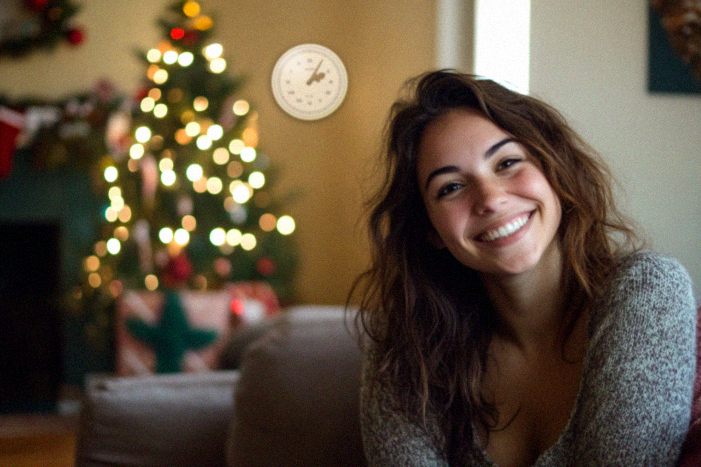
2:05
